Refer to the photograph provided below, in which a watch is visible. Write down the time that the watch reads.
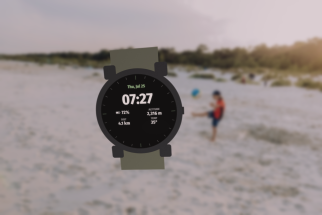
7:27
